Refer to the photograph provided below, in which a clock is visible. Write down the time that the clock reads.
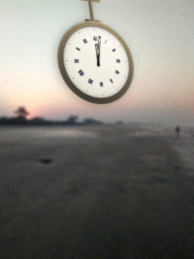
12:02
